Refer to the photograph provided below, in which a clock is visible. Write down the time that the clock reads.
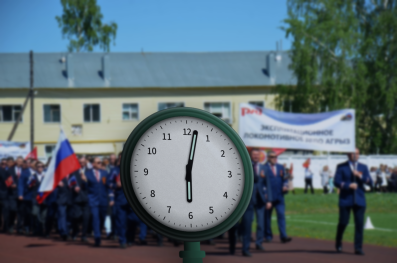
6:02
